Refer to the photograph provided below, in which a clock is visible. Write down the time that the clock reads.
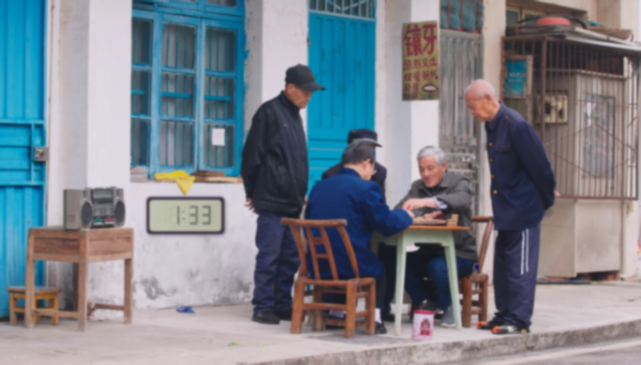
1:33
